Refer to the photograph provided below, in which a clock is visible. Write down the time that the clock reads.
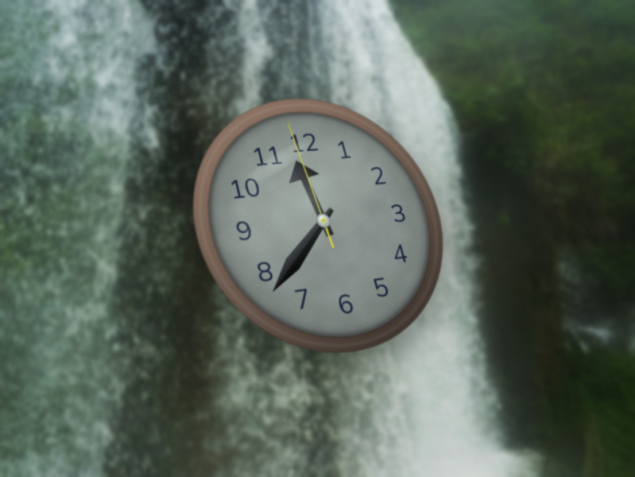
11:37:59
